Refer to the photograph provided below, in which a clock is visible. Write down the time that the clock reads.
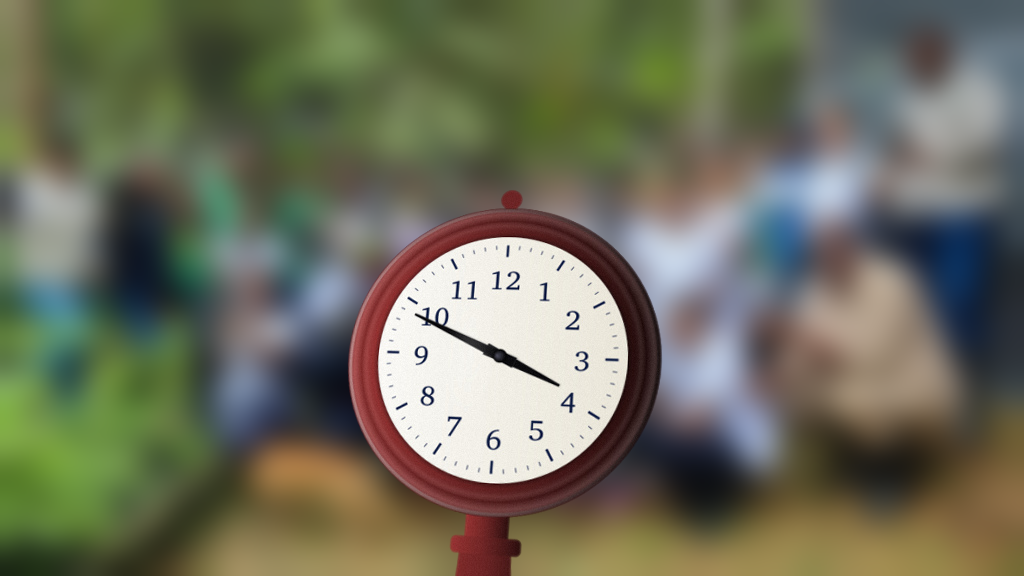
3:49
